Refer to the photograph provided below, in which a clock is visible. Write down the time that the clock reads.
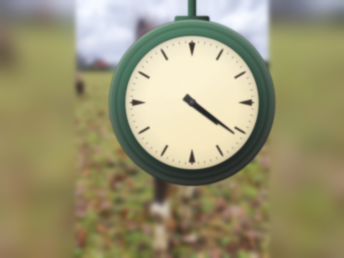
4:21
